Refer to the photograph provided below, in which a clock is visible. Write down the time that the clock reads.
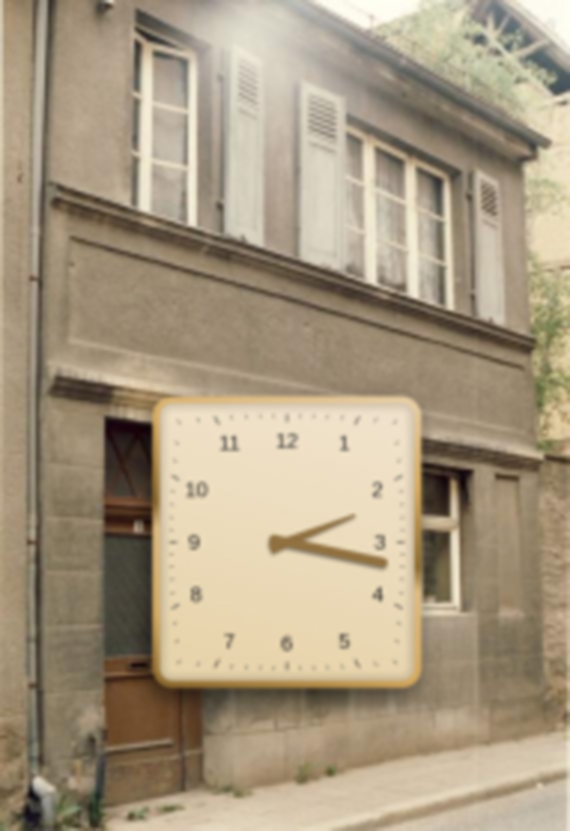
2:17
